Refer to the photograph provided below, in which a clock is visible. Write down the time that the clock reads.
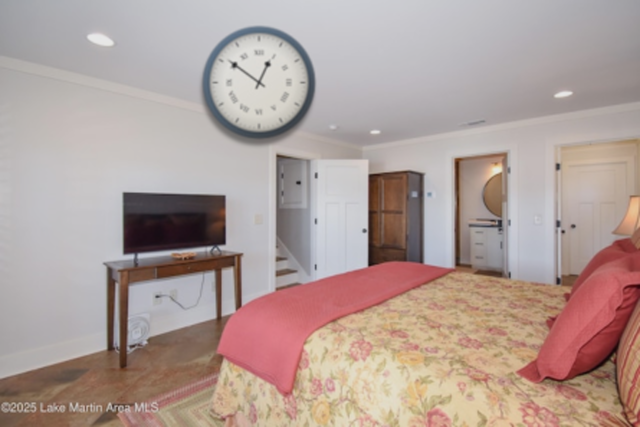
12:51
